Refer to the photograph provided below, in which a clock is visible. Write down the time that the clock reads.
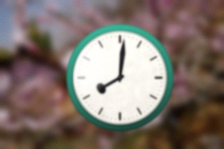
8:01
